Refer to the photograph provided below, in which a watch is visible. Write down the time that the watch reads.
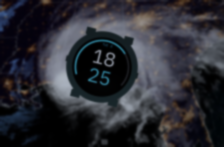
18:25
